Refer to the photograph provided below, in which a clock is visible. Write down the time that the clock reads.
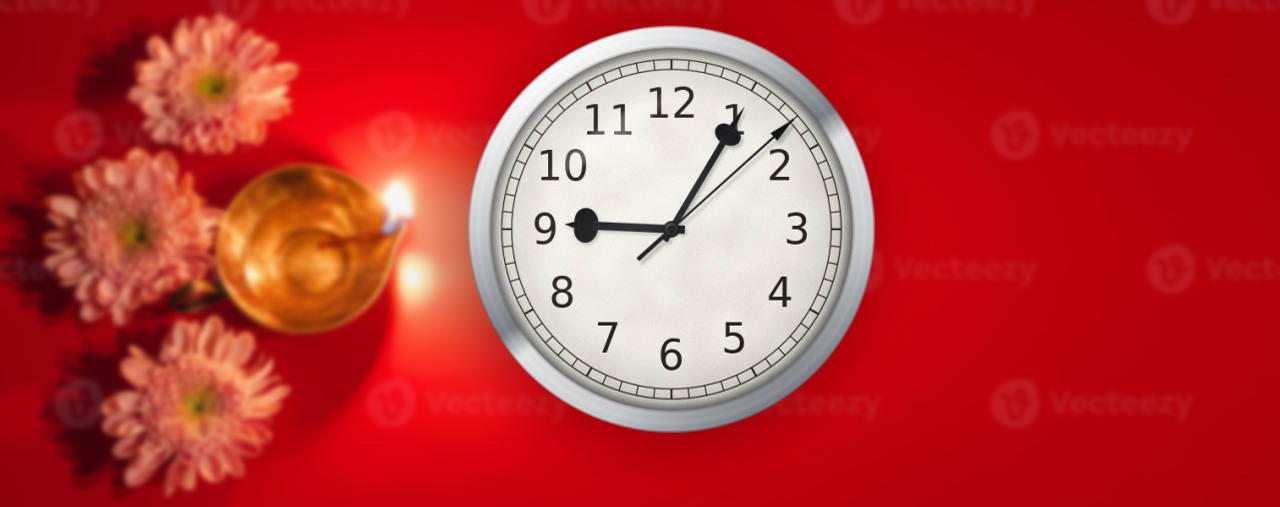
9:05:08
